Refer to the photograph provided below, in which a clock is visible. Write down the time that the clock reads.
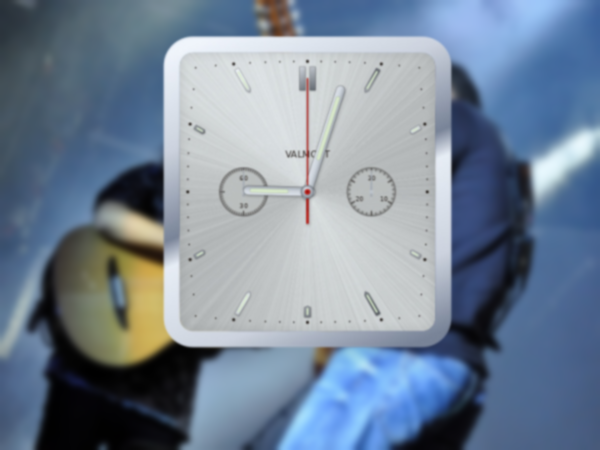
9:03
